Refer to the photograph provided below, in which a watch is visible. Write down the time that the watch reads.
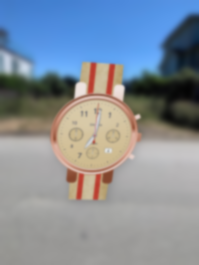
7:01
